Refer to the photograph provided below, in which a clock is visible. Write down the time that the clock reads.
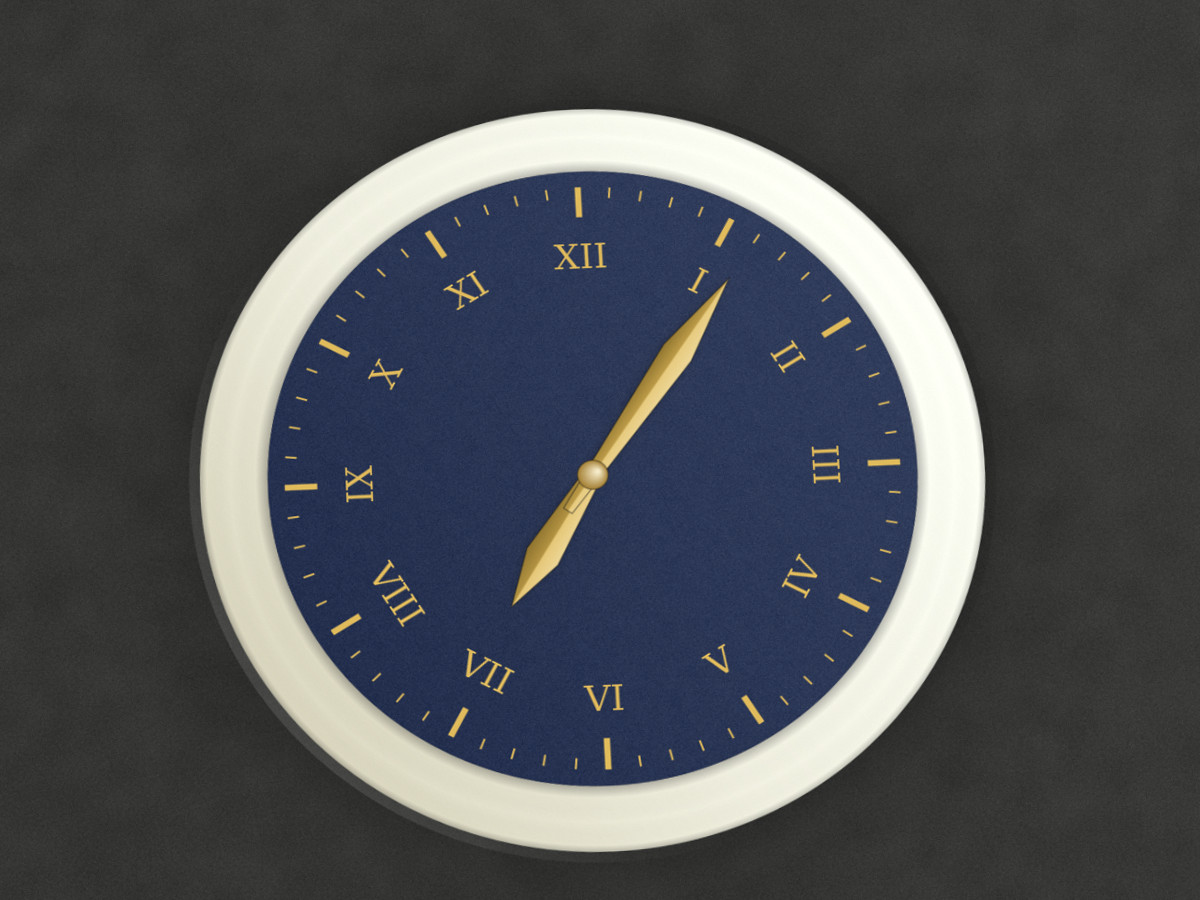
7:06
